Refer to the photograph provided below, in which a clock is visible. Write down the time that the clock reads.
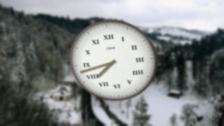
7:43
